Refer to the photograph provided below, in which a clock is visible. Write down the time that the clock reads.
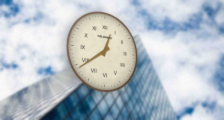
12:39
